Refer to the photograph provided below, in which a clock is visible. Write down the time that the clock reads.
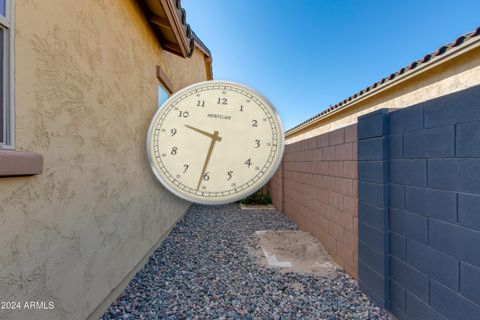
9:31
